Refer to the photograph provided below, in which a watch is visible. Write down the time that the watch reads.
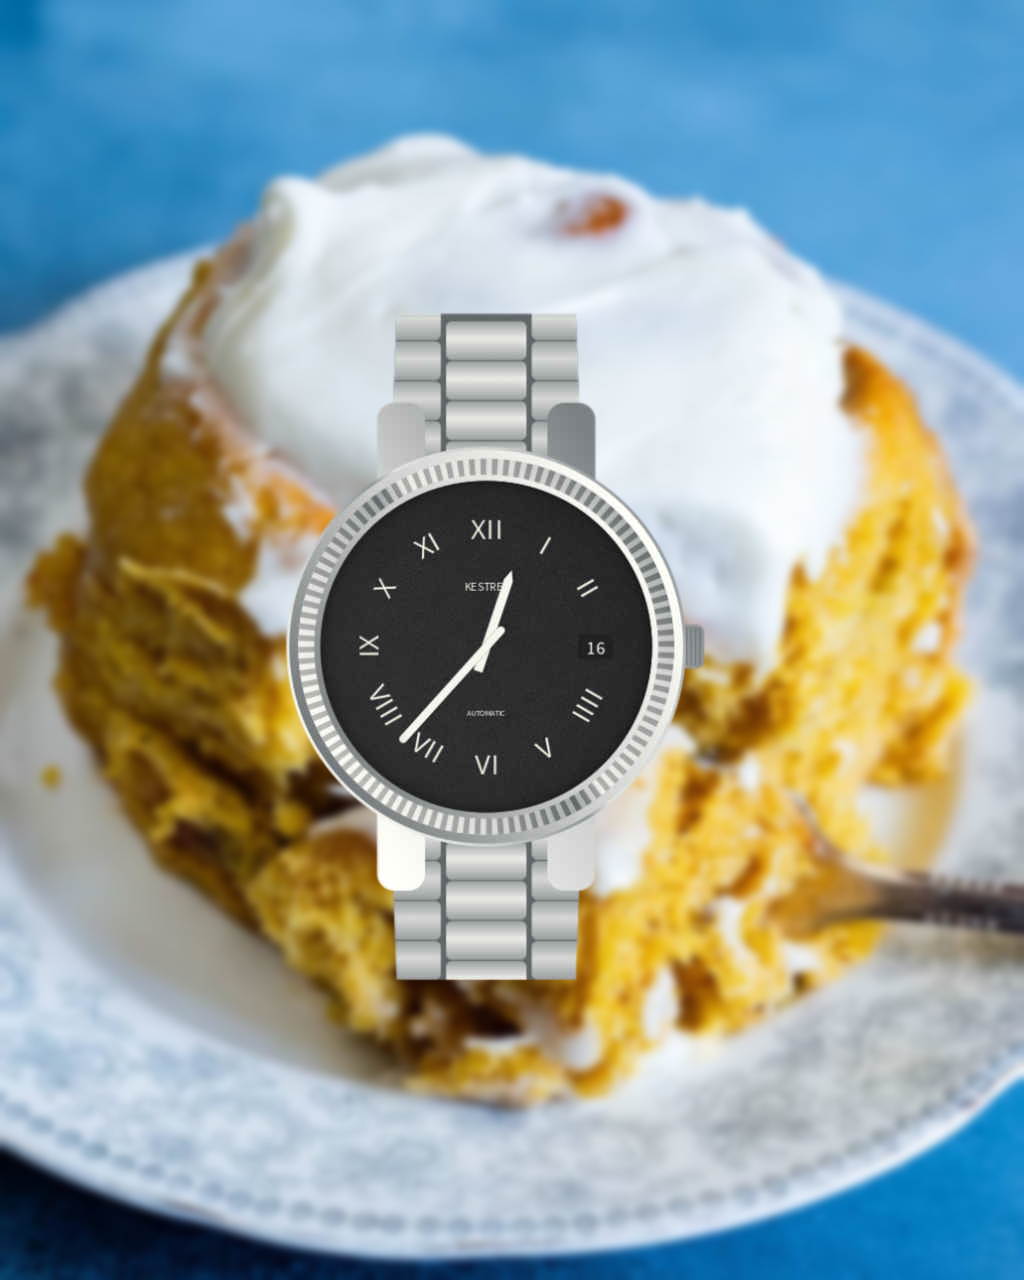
12:37
